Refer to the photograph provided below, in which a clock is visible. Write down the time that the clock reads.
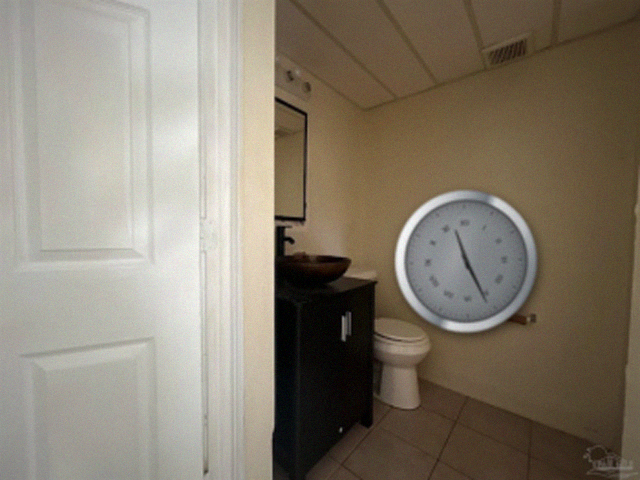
11:26
